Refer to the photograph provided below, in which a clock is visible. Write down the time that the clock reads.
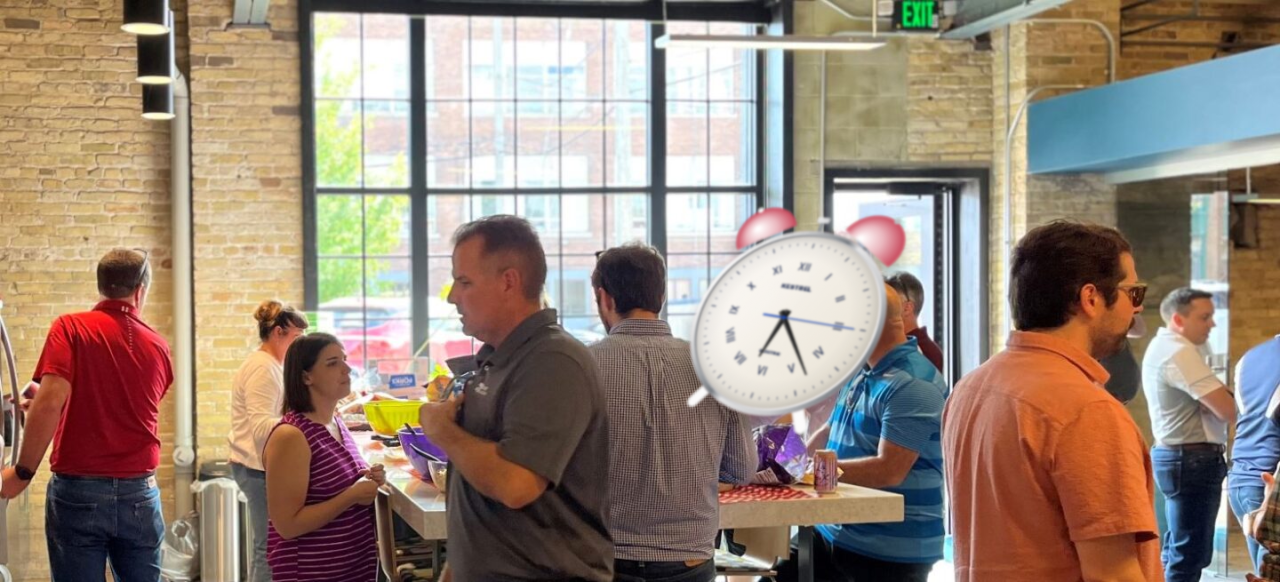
6:23:15
